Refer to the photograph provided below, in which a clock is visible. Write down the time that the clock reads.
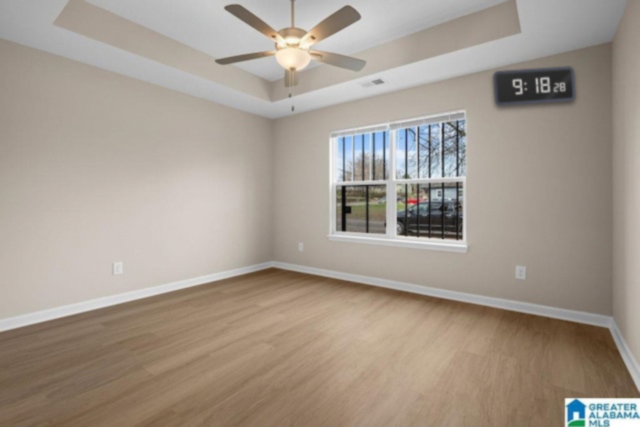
9:18
